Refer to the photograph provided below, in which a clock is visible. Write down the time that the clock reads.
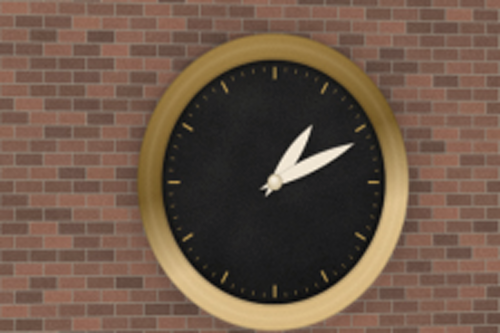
1:11
